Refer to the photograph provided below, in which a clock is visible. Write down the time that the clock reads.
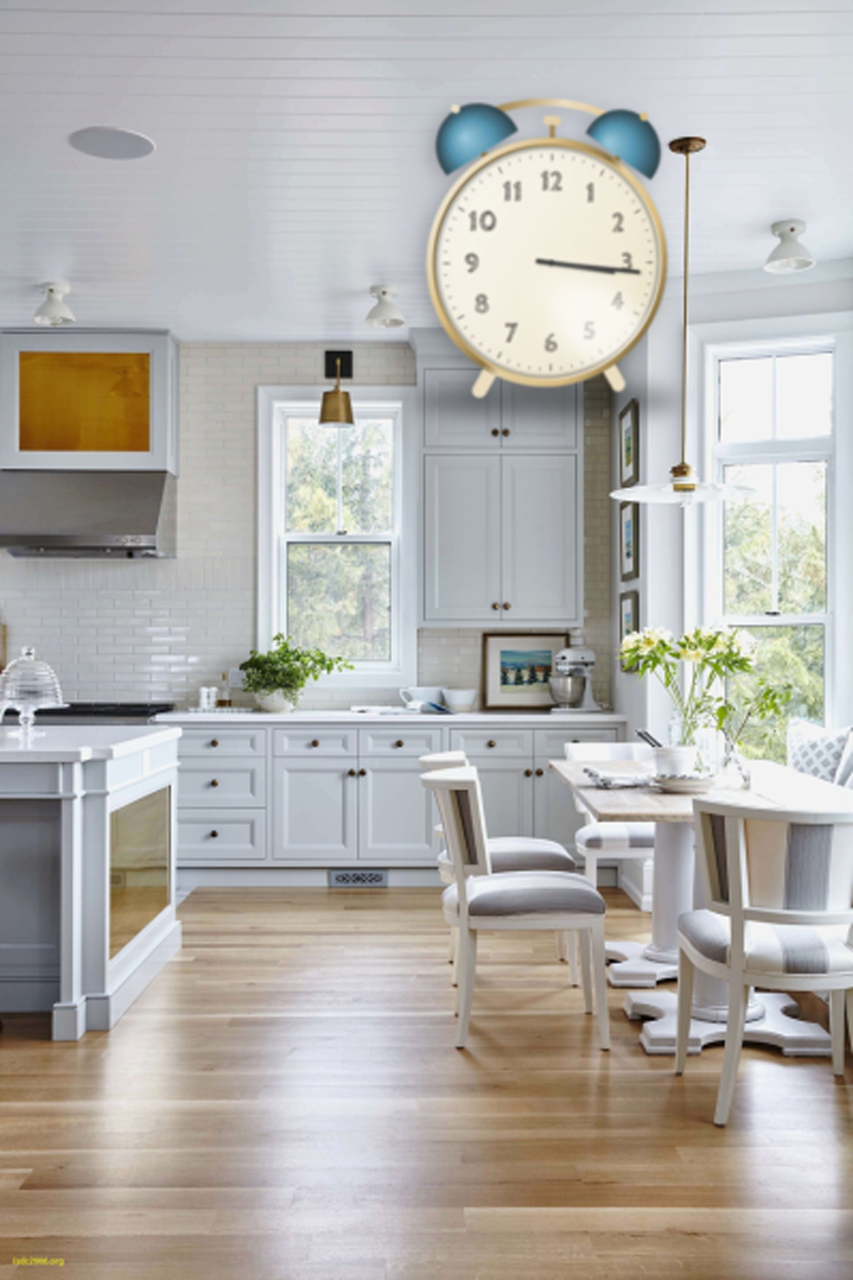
3:16
